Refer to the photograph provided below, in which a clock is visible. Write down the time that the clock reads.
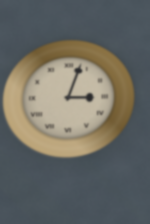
3:03
